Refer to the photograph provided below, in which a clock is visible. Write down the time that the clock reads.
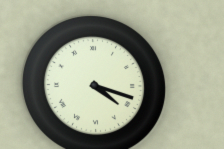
4:18
